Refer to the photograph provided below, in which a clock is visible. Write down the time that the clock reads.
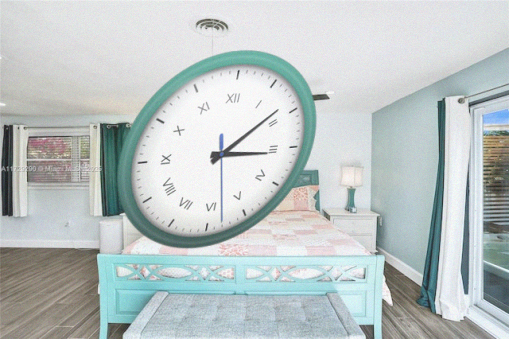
3:08:28
